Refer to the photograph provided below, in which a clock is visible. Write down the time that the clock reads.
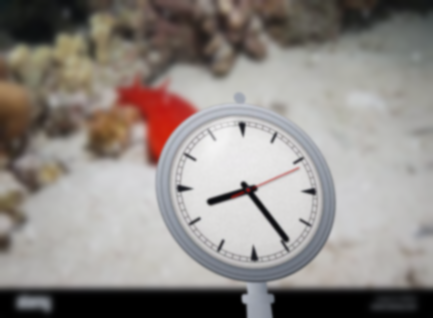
8:24:11
